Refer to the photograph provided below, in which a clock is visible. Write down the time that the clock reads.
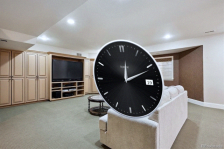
12:11
